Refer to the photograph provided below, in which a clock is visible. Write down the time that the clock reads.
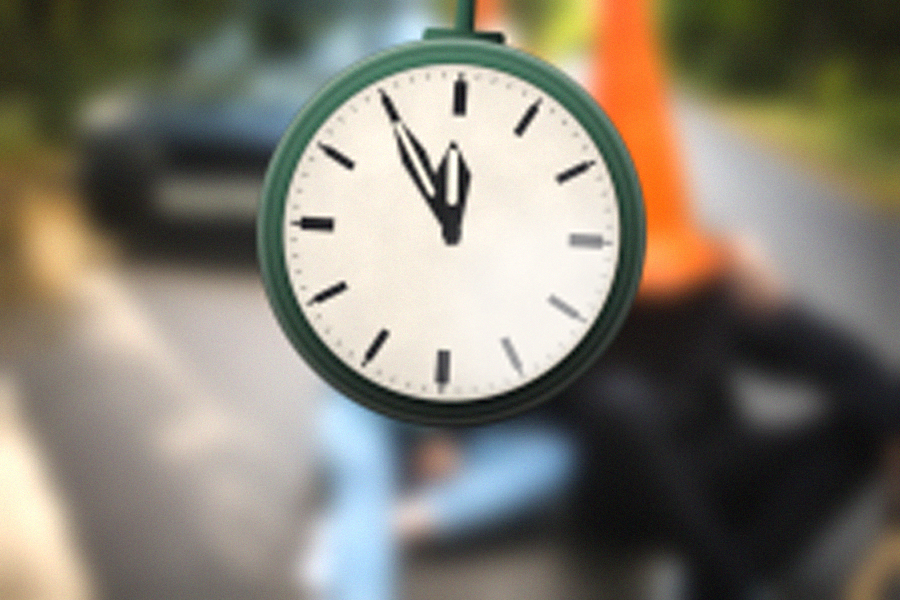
11:55
